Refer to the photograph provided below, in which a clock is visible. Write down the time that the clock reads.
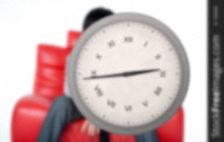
2:44
